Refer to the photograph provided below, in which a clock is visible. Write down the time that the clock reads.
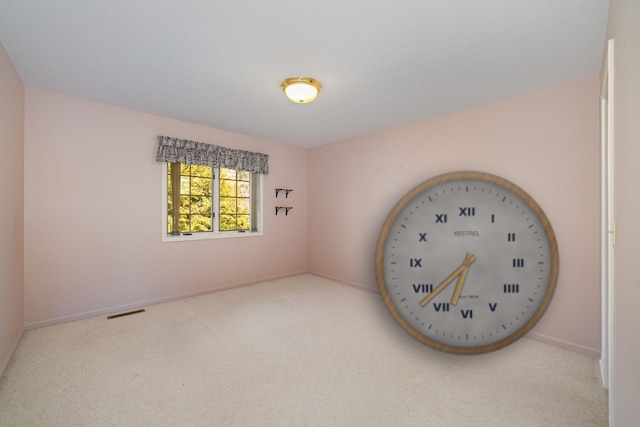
6:38
